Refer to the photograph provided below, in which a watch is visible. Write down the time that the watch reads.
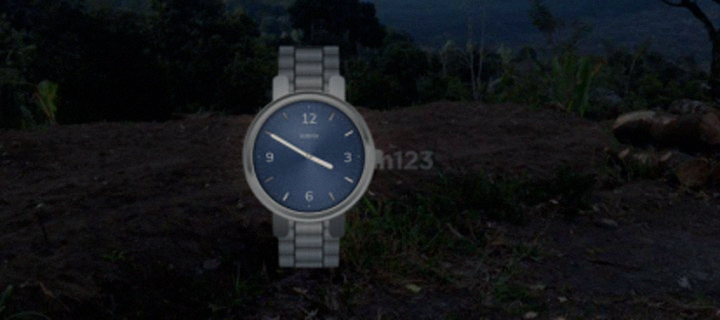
3:50
